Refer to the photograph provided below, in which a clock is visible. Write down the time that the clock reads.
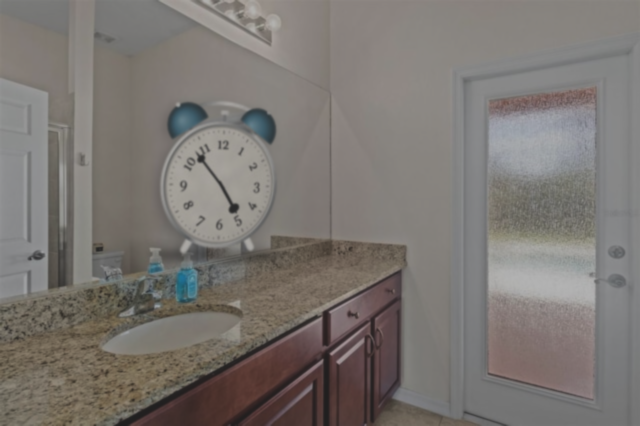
4:53
